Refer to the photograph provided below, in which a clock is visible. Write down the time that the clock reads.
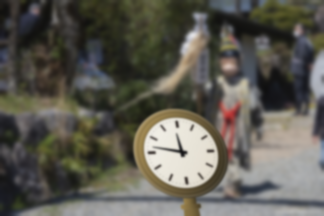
11:47
